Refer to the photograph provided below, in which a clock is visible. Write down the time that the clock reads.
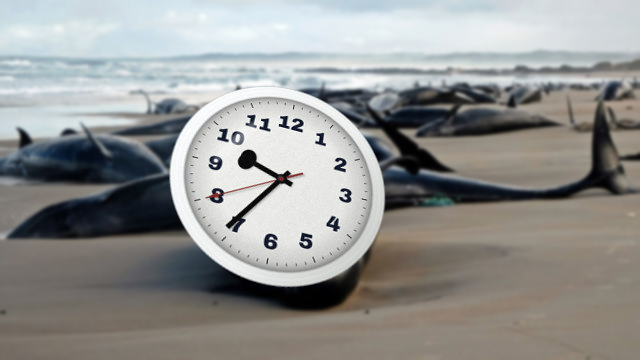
9:35:40
